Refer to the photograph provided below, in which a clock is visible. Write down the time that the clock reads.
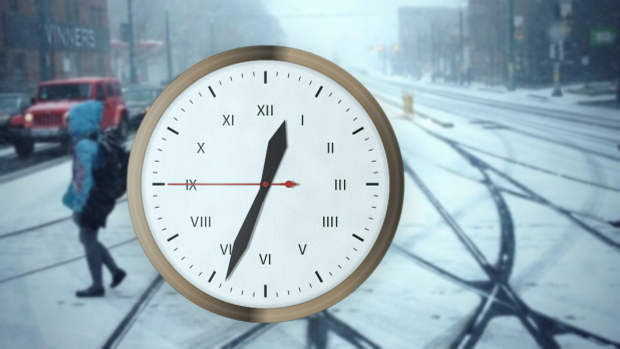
12:33:45
